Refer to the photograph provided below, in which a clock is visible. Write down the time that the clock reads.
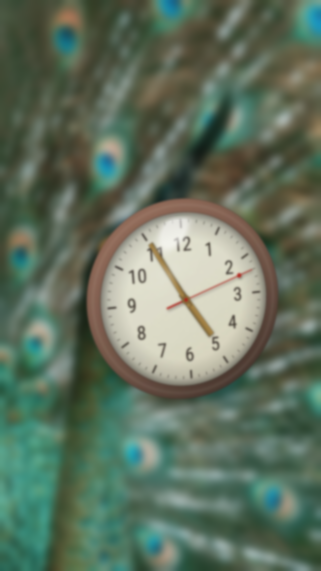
4:55:12
